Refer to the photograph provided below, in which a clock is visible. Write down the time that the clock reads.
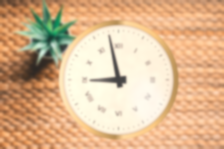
8:58
